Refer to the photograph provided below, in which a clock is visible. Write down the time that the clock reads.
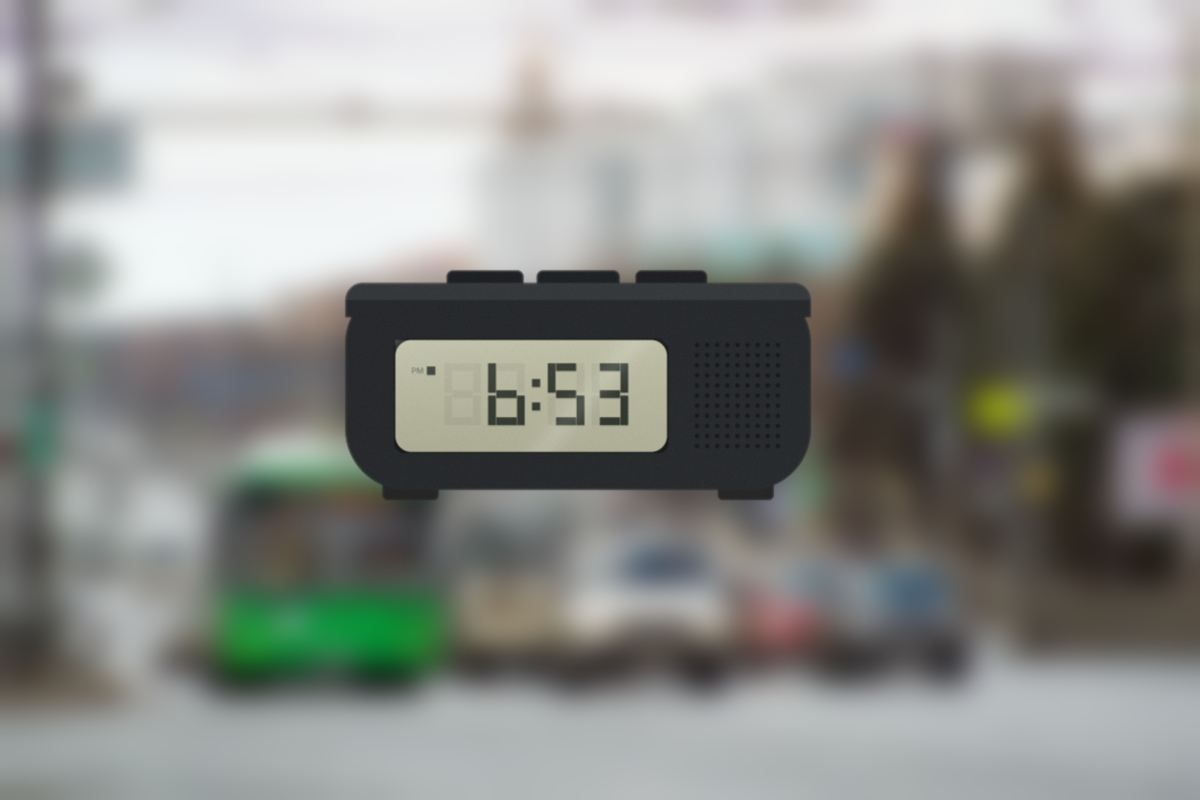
6:53
